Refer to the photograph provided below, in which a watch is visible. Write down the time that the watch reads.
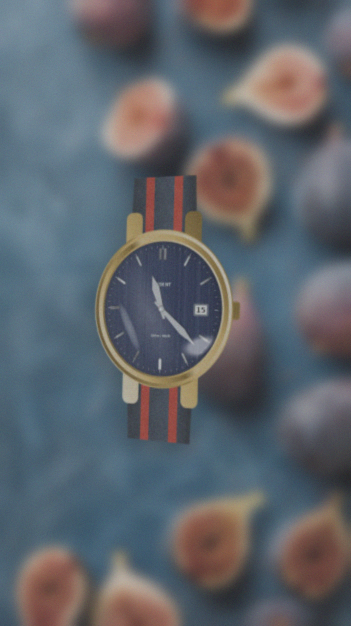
11:22
